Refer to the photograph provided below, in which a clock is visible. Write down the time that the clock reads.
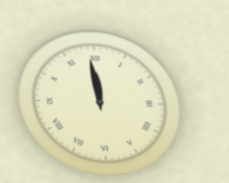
11:59
